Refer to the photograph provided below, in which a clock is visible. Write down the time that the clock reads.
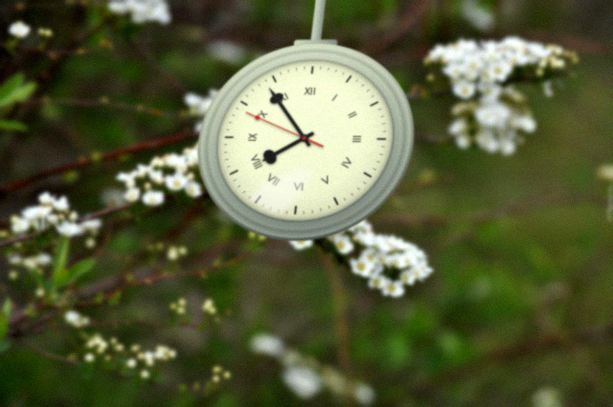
7:53:49
